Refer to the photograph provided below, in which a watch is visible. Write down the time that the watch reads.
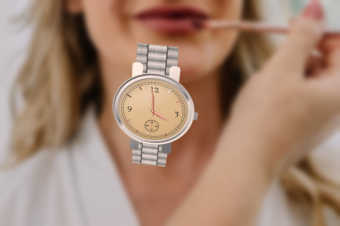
3:59
